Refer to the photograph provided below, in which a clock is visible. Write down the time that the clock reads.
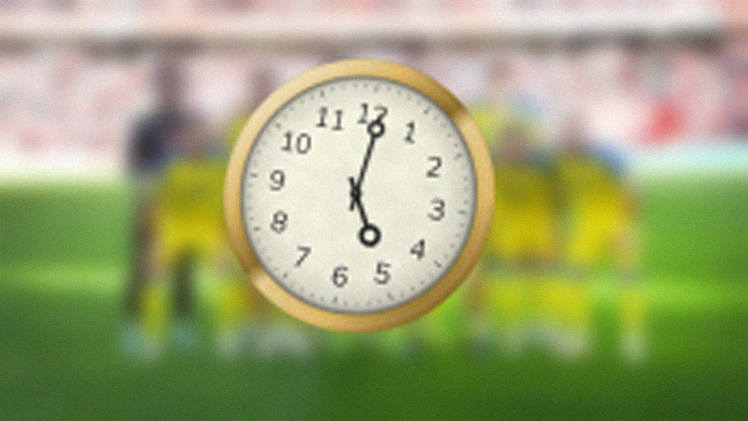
5:01
